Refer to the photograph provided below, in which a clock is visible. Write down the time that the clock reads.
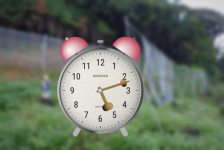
5:12
